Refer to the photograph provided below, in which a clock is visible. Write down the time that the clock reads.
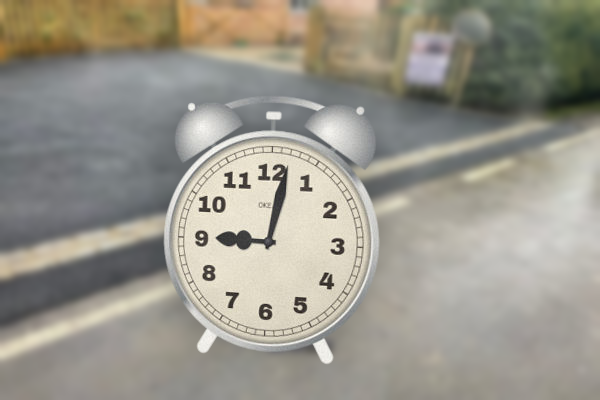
9:02
